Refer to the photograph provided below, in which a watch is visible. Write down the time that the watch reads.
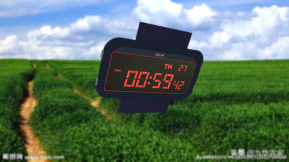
0:59:42
